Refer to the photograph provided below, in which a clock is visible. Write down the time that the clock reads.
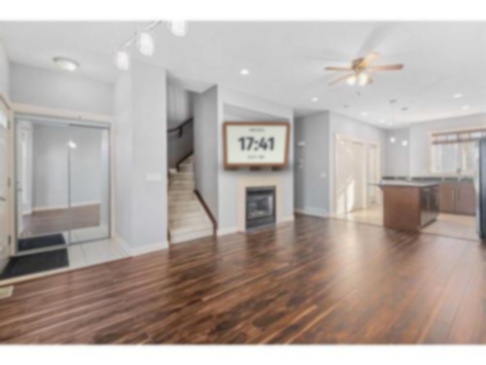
17:41
